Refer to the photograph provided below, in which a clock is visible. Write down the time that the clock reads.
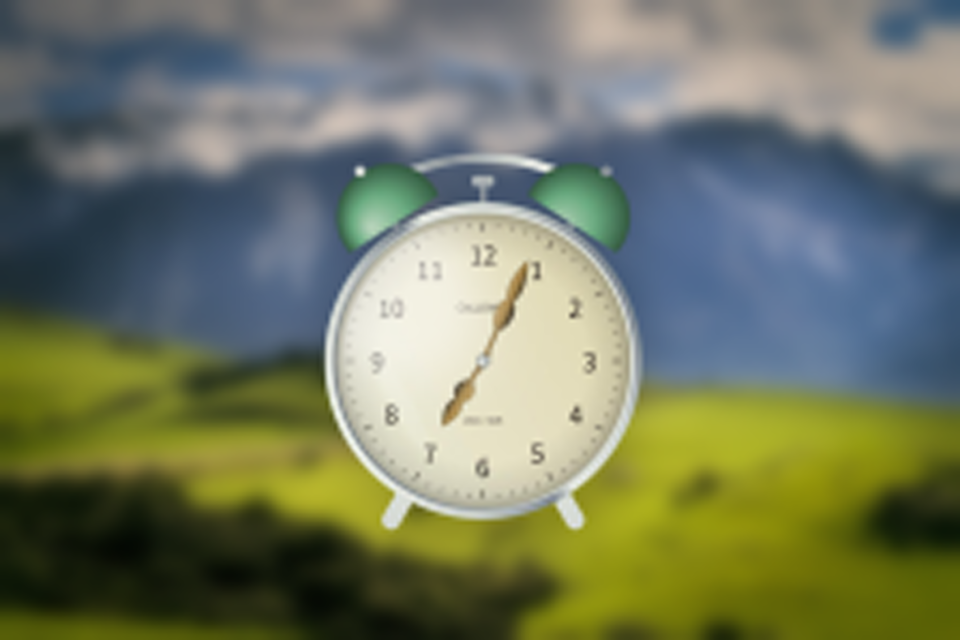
7:04
